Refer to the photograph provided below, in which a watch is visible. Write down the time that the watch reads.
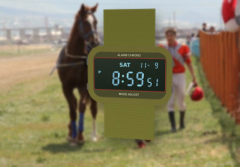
8:59:51
